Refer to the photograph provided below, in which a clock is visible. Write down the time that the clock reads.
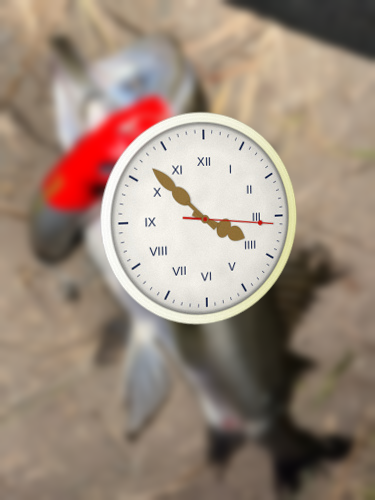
3:52:16
